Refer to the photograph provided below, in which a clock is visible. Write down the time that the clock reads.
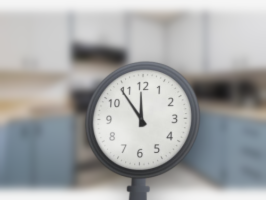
11:54
